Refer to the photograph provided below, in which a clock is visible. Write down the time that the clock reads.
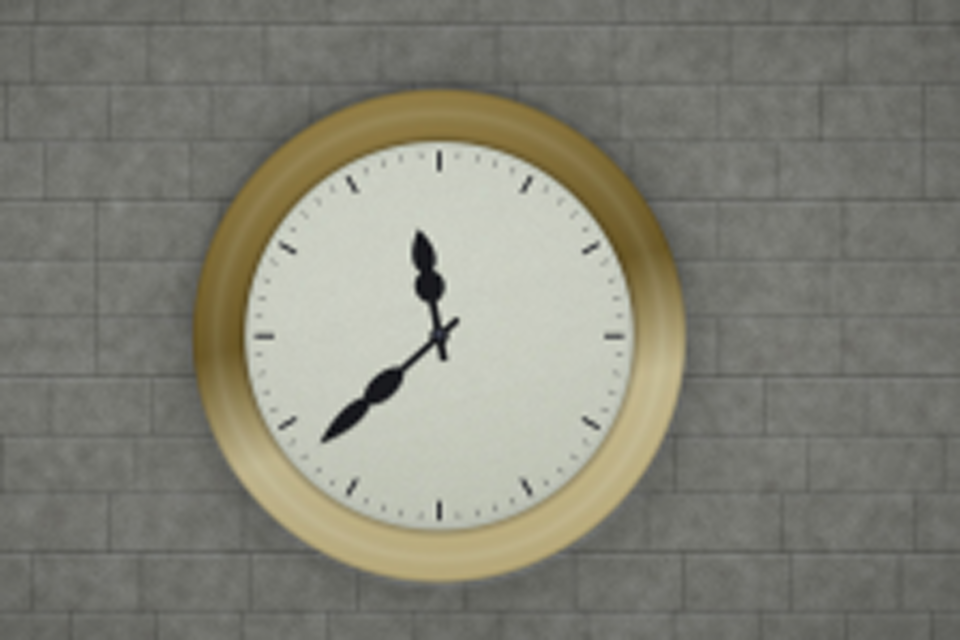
11:38
